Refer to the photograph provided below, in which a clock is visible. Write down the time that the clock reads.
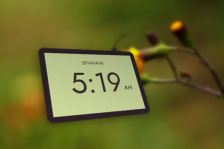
5:19
